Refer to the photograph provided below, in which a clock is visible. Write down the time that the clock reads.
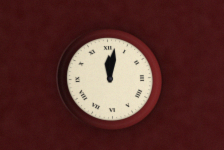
12:02
